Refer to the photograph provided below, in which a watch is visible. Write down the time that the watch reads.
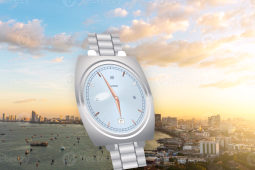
5:56
